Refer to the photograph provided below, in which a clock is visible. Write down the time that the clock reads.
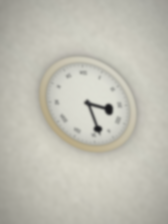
3:28
